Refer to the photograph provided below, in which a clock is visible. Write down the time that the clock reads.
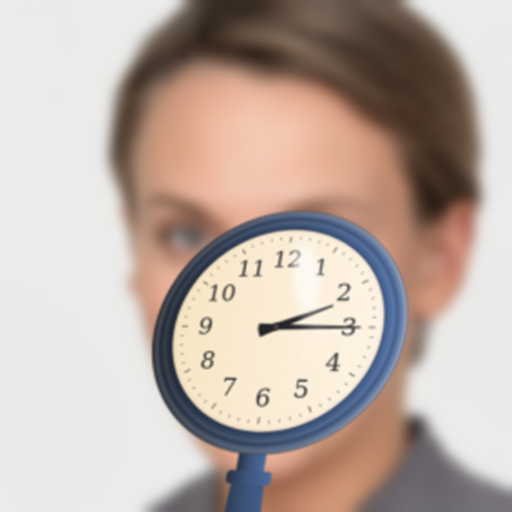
2:15
